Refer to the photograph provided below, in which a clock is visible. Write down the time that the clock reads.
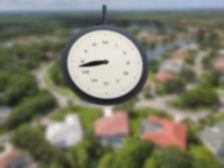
8:43
